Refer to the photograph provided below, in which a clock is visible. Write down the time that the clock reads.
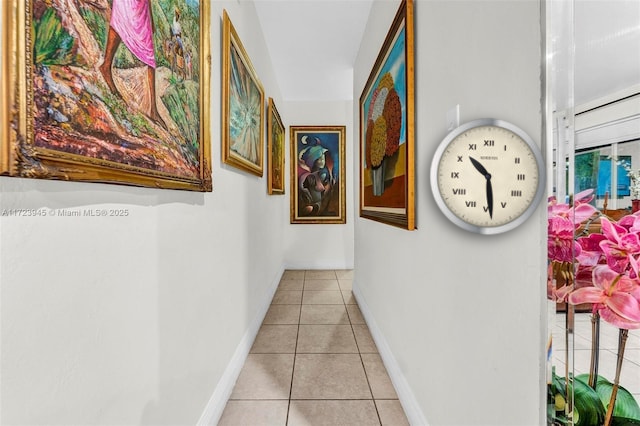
10:29
